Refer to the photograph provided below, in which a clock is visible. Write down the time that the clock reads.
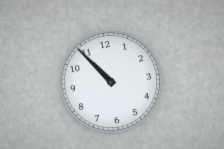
10:54
